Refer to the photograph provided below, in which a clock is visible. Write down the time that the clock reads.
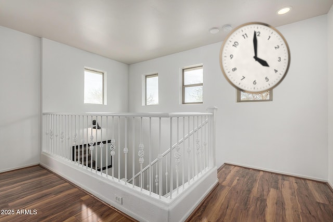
3:59
